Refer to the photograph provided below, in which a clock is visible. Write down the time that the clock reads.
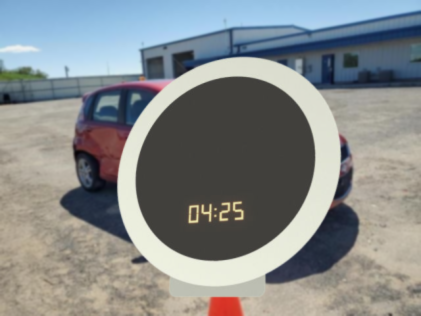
4:25
